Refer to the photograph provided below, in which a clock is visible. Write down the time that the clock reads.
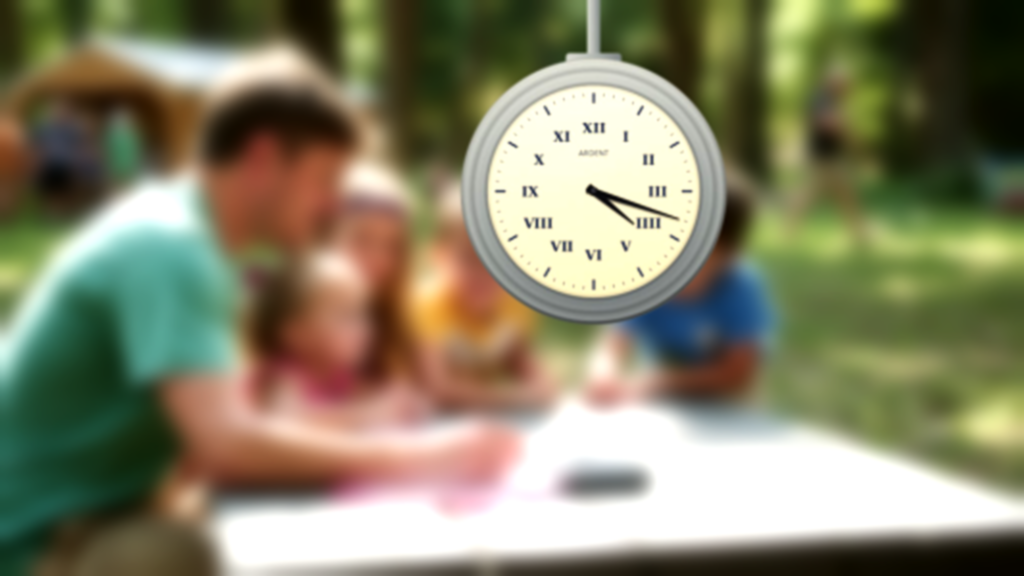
4:18
